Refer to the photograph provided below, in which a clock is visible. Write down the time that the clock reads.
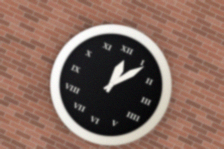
12:06
